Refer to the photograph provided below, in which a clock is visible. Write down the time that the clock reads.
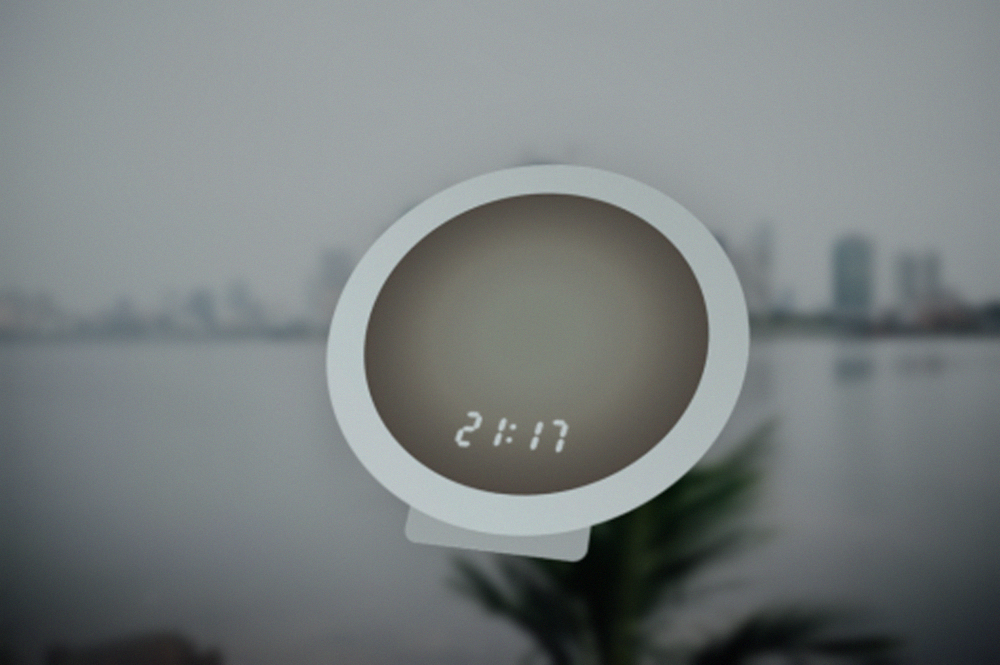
21:17
